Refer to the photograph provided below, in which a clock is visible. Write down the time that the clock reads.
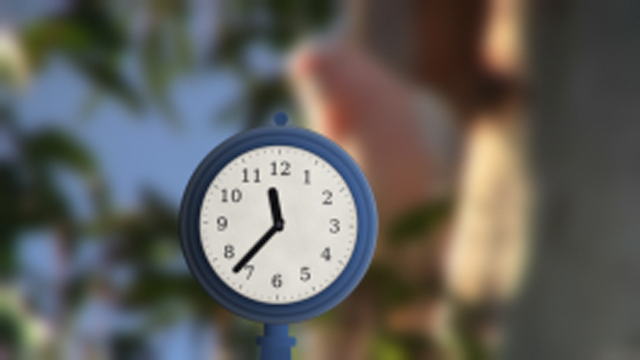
11:37
